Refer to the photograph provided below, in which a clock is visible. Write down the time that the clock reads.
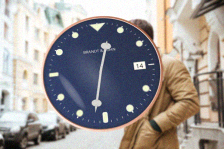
12:32
